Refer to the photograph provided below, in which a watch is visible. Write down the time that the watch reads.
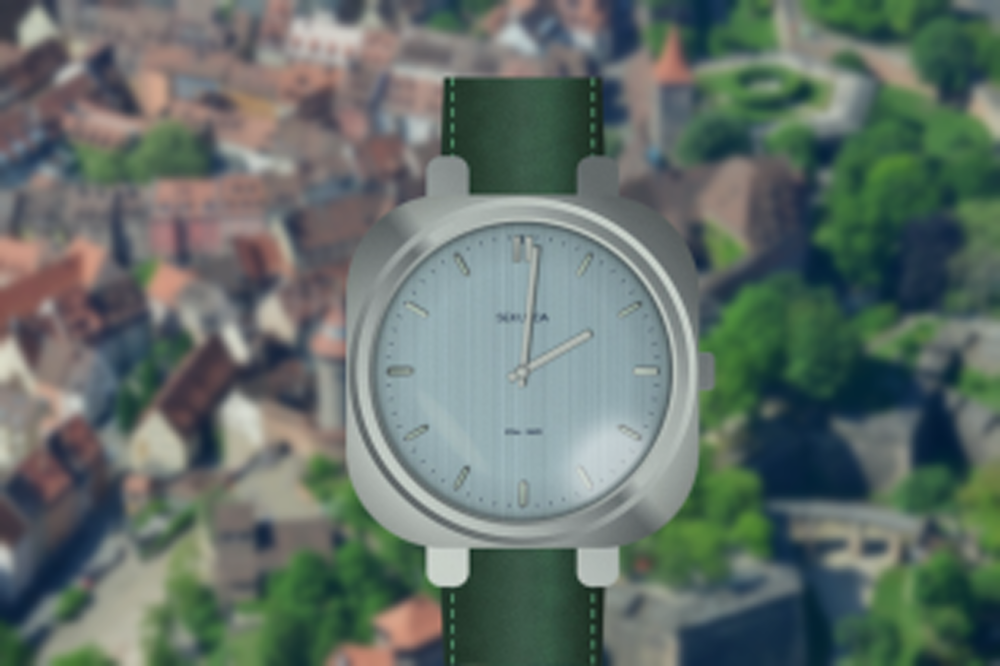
2:01
